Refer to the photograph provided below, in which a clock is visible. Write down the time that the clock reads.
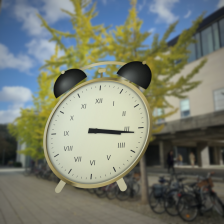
3:16
